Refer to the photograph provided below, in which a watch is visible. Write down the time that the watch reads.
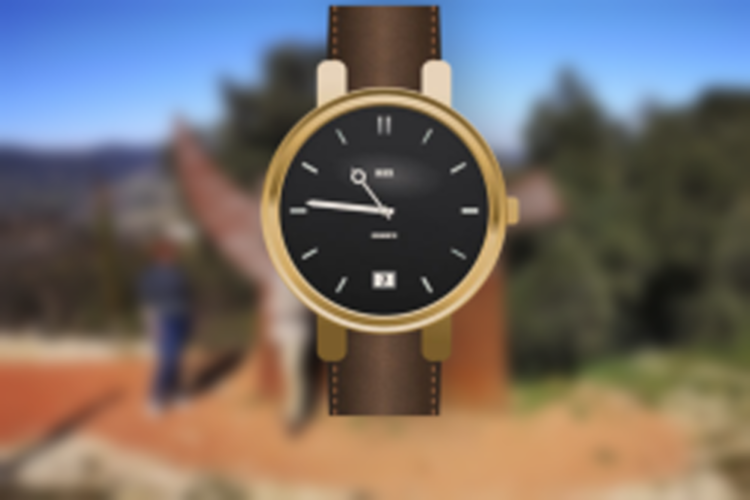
10:46
